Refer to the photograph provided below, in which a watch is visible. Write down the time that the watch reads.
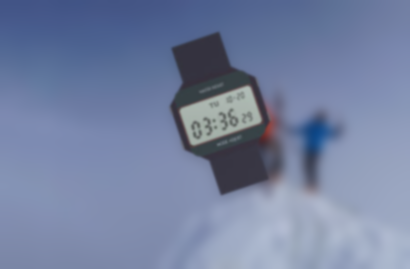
3:36
